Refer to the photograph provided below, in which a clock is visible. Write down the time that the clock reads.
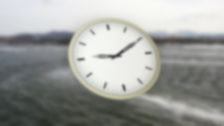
9:10
